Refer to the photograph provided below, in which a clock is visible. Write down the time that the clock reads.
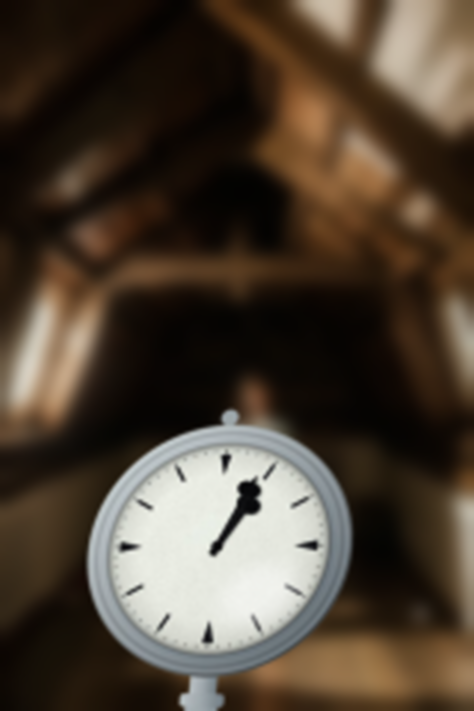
1:04
